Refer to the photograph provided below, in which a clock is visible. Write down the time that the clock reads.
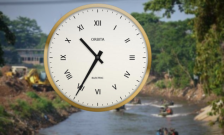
10:35
